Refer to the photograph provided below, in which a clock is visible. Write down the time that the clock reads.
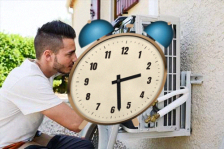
2:28
